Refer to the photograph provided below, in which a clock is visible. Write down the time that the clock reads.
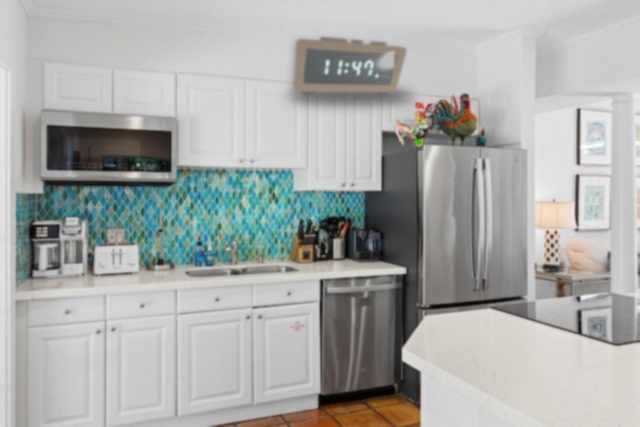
11:47
